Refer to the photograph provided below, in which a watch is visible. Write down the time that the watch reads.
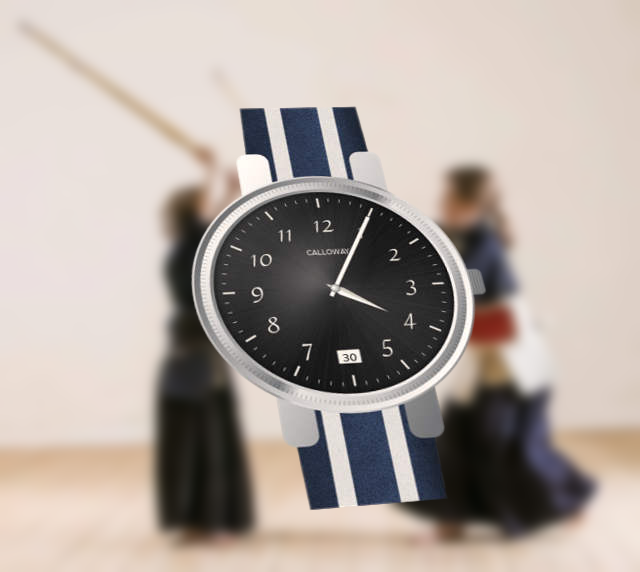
4:05
